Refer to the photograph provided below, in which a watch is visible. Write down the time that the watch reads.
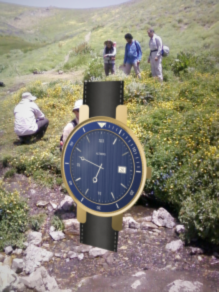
6:48
